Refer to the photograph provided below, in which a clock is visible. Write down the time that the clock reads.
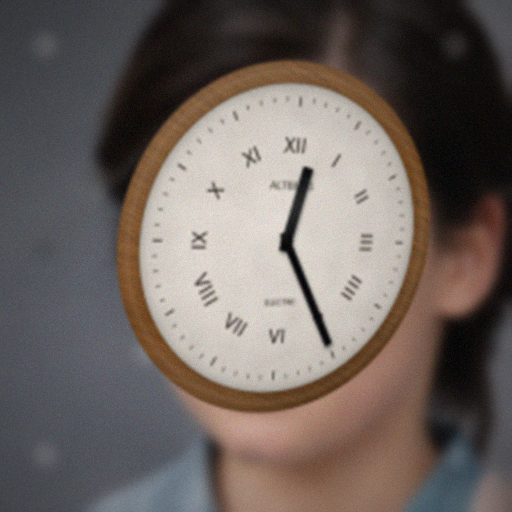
12:25
